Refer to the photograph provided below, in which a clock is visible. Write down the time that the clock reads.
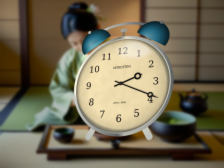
2:19
